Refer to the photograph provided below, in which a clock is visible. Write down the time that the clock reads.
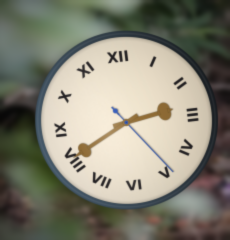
2:40:24
